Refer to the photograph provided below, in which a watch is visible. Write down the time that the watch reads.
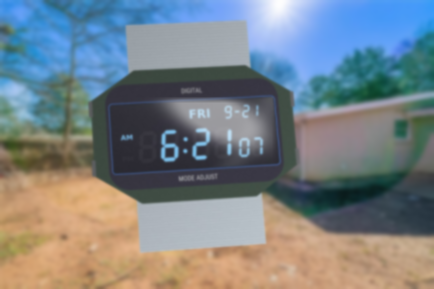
6:21:07
